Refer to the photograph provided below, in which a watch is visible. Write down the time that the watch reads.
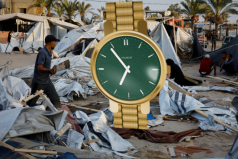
6:54
